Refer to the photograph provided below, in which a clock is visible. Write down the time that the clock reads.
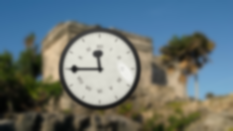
11:45
